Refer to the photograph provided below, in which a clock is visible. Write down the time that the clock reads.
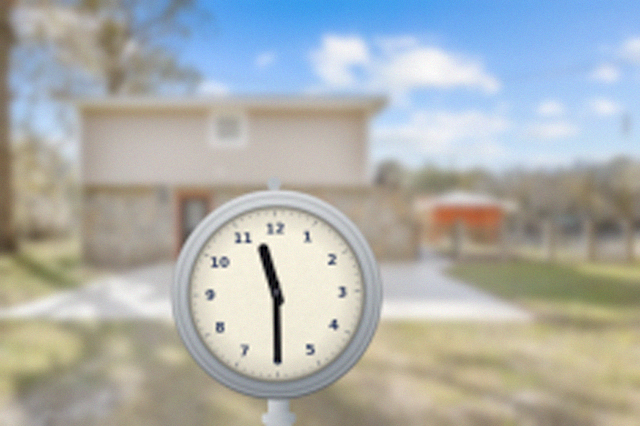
11:30
